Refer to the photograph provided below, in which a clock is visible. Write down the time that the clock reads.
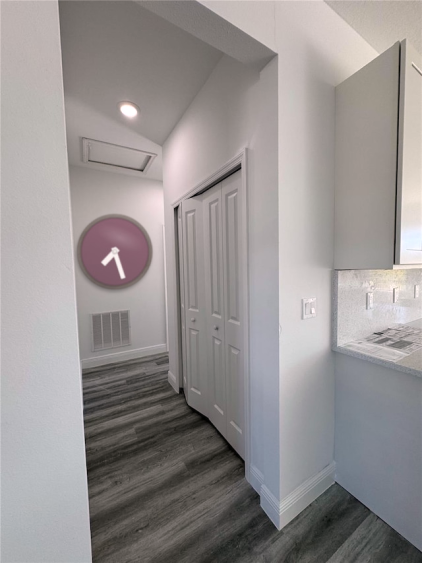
7:27
